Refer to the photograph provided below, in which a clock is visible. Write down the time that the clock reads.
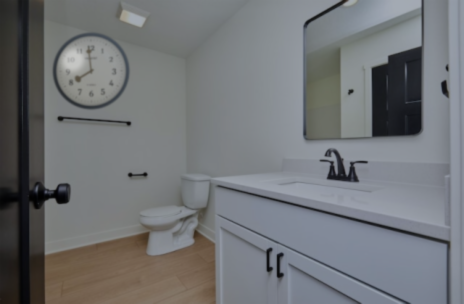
7:59
